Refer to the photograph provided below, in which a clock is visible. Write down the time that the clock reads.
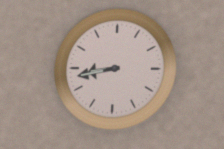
8:43
